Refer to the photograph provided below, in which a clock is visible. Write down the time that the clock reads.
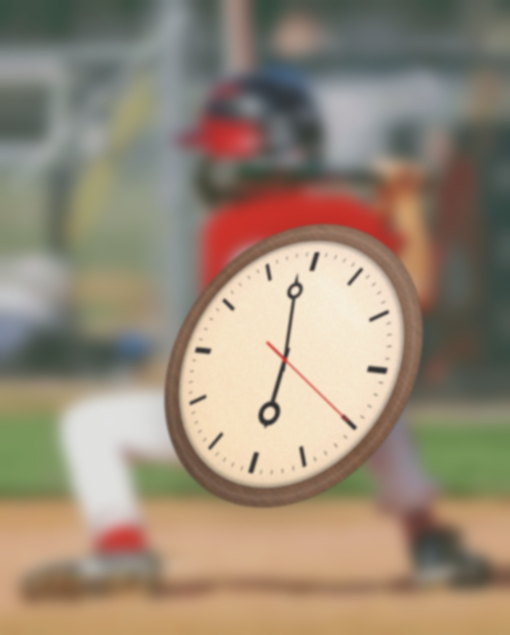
5:58:20
